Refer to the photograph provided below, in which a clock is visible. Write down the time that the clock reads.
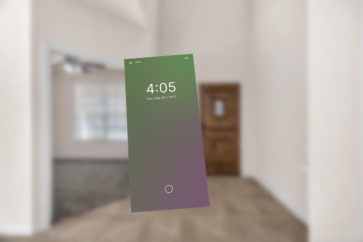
4:05
